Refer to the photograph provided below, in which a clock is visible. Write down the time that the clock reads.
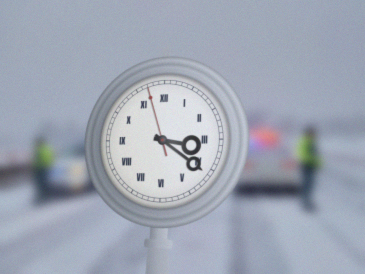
3:20:57
